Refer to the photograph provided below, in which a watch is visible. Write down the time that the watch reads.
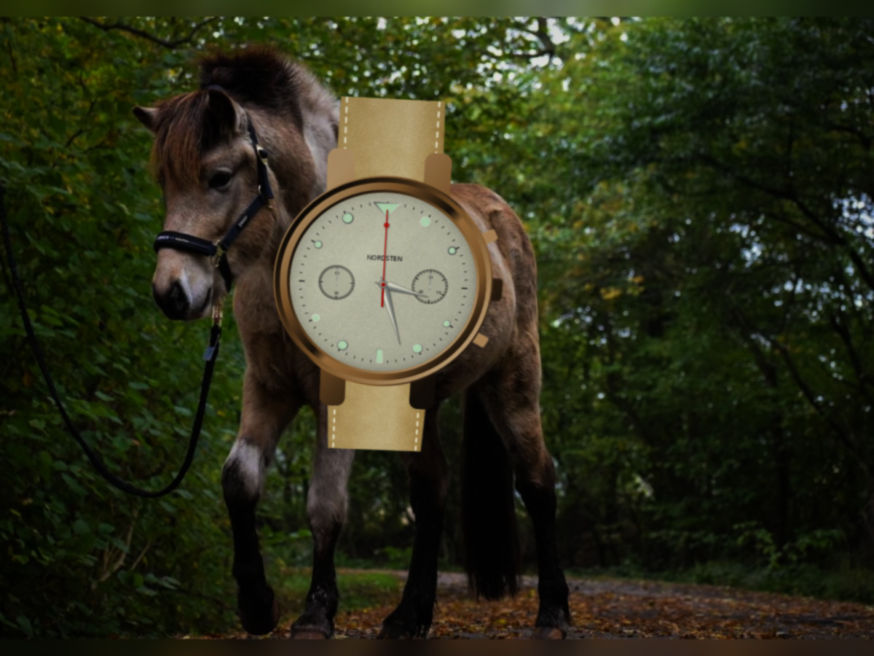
3:27
